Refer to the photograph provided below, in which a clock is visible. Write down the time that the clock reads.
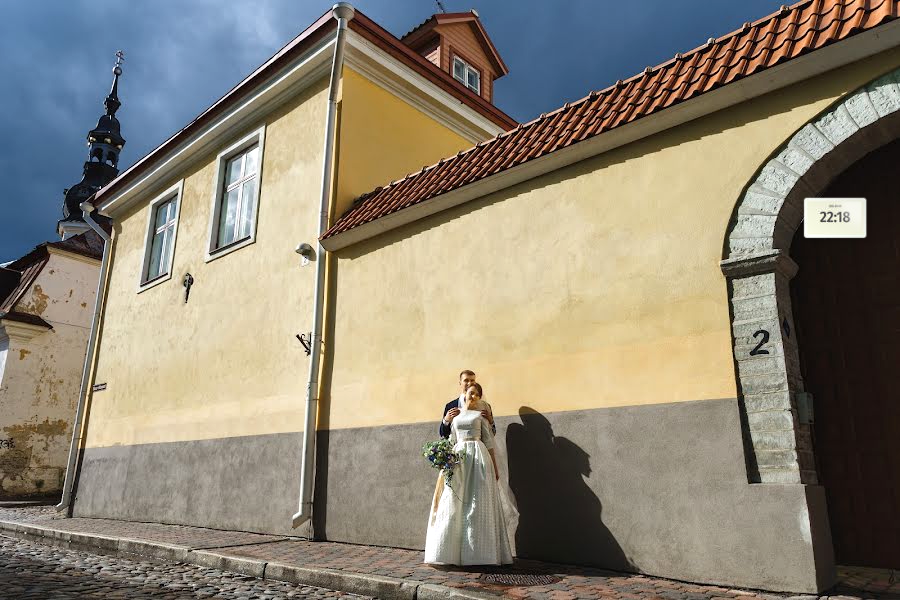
22:18
